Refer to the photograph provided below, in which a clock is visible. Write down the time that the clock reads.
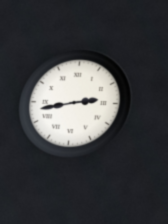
2:43
